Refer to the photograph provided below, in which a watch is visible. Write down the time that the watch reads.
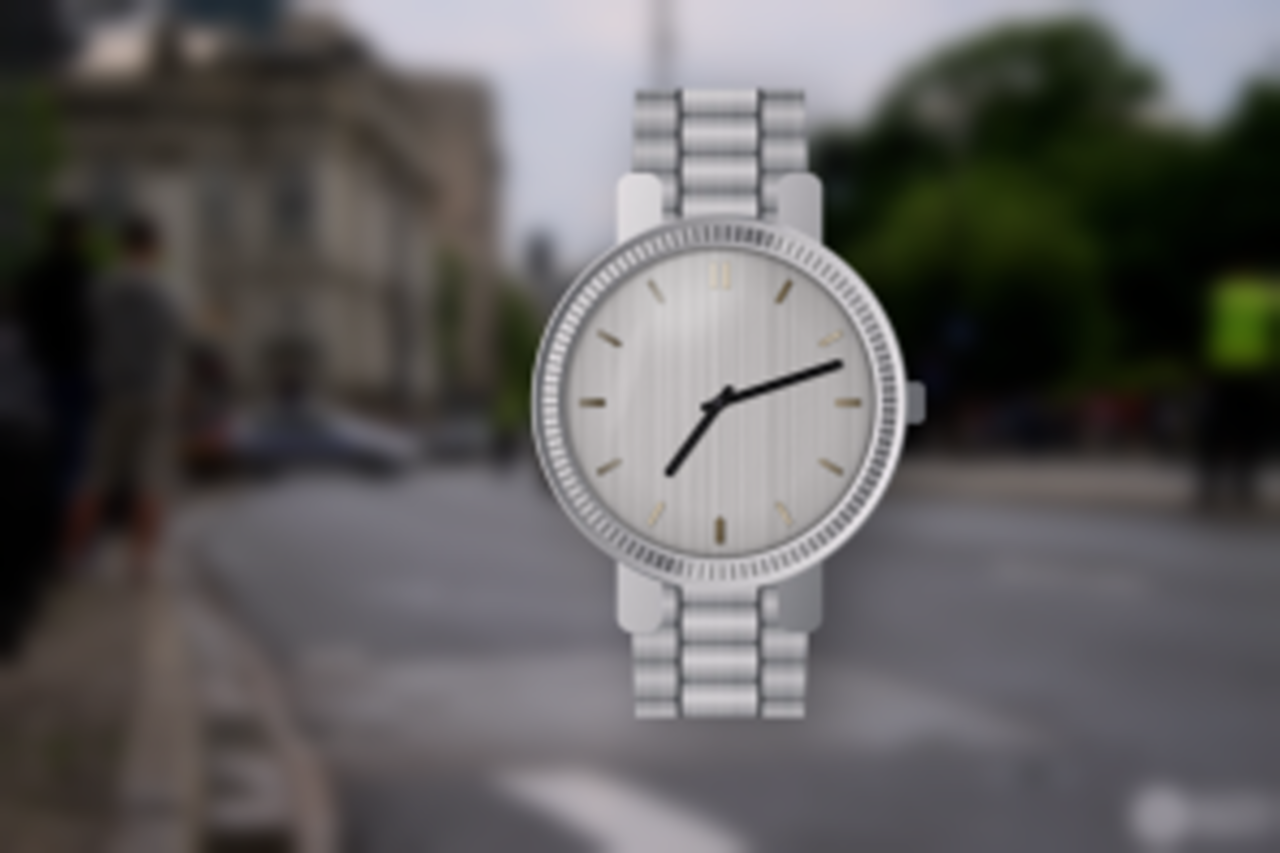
7:12
